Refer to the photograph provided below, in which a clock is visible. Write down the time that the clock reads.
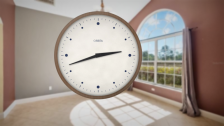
2:42
